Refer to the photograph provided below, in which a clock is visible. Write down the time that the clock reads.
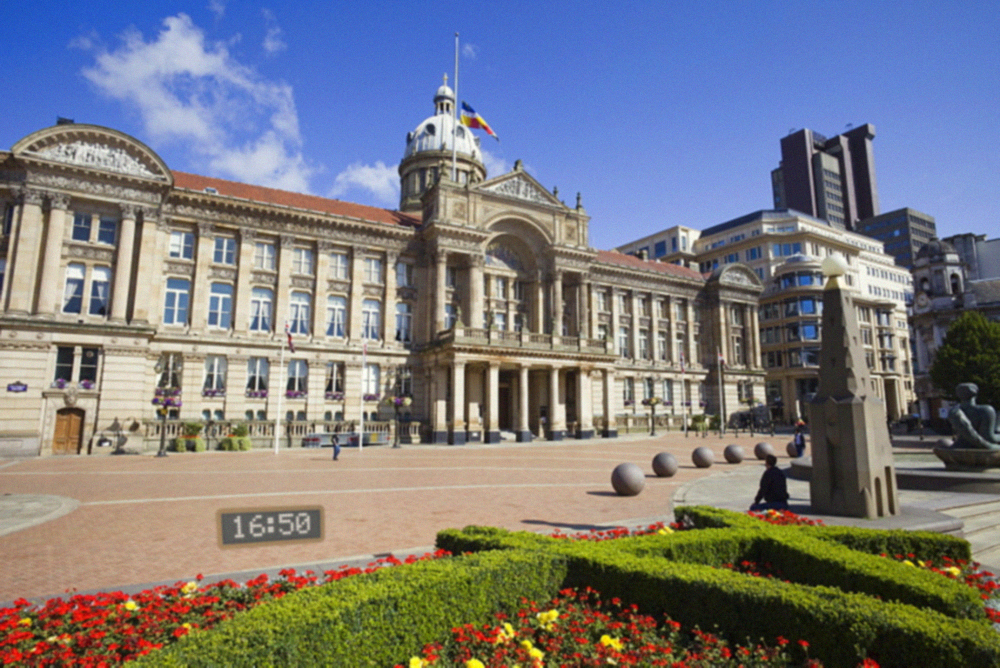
16:50
